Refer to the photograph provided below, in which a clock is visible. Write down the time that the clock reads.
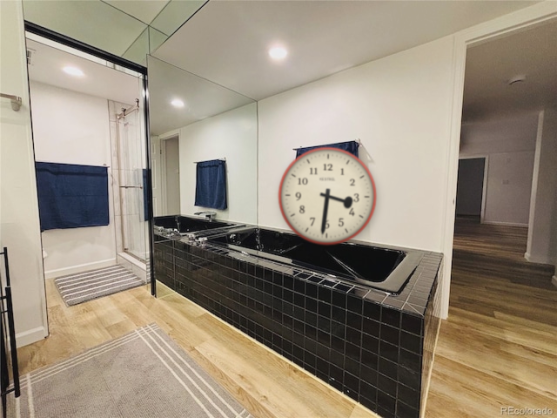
3:31
